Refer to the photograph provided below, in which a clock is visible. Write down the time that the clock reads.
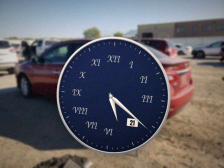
5:21
